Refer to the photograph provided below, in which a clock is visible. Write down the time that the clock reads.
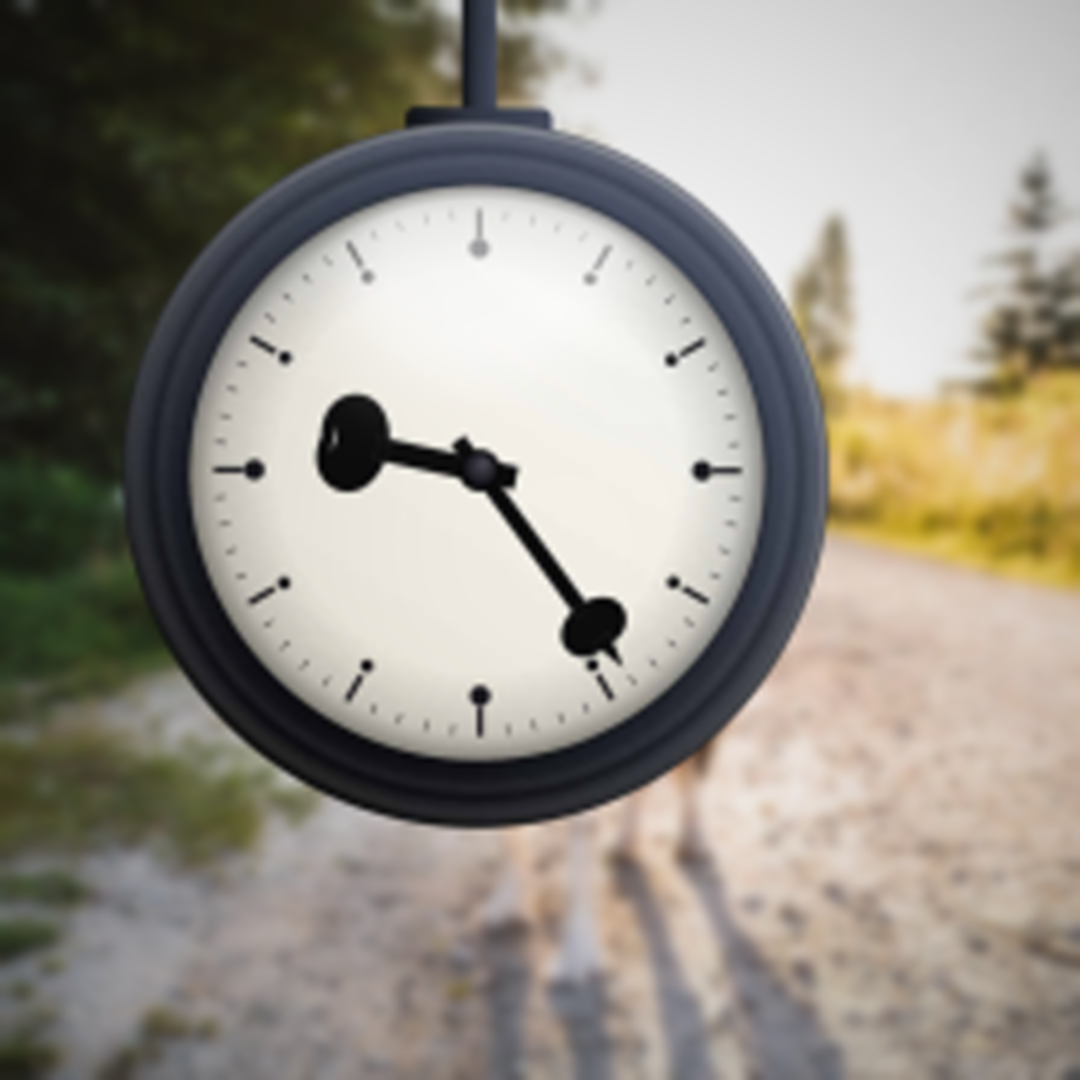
9:24
